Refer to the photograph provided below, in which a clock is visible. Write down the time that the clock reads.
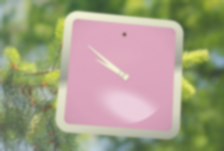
9:51
